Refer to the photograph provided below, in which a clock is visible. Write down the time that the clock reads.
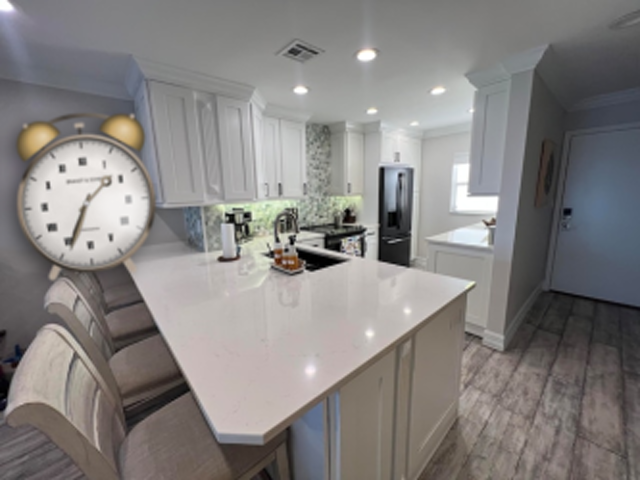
1:34
